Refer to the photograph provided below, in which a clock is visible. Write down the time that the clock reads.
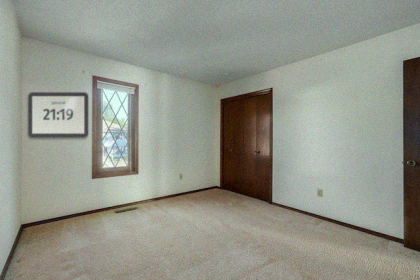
21:19
